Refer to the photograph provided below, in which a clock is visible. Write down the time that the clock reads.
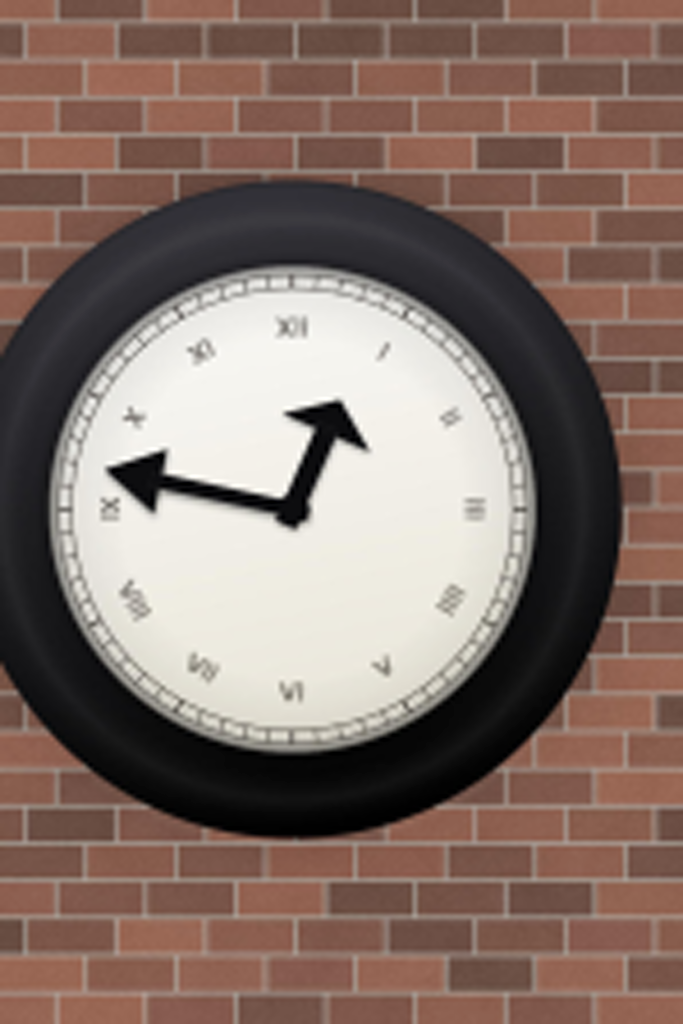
12:47
